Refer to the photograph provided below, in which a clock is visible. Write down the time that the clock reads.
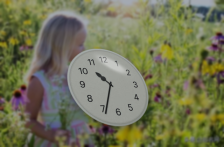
10:34
